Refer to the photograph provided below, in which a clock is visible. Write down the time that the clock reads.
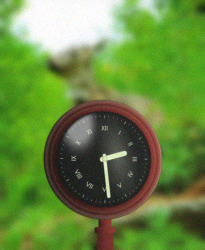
2:29
